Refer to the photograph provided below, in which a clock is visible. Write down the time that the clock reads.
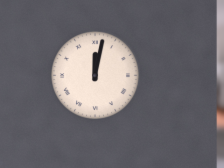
12:02
